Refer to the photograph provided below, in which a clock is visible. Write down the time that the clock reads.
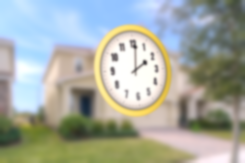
2:01
